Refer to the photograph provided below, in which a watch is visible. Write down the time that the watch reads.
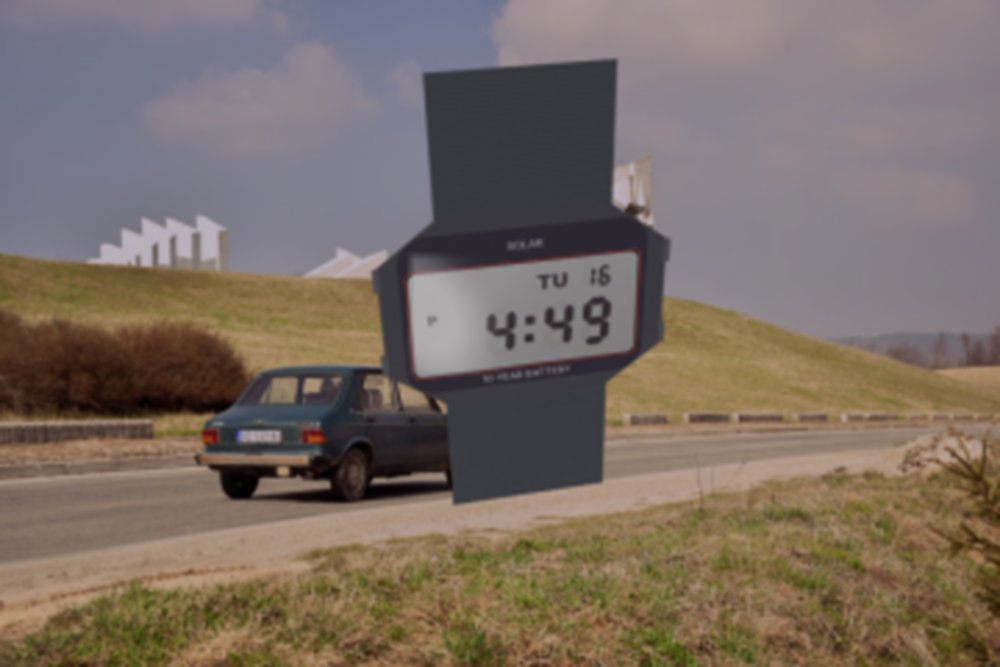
4:49
